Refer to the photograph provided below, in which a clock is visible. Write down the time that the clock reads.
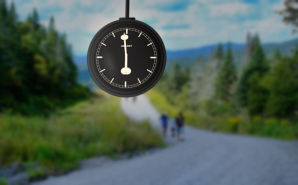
5:59
